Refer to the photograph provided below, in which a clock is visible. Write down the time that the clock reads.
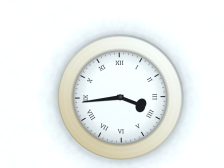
3:44
